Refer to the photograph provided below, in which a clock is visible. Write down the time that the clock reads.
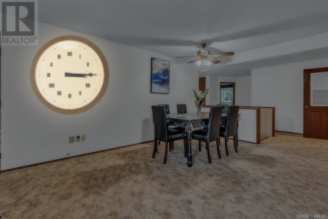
3:15
